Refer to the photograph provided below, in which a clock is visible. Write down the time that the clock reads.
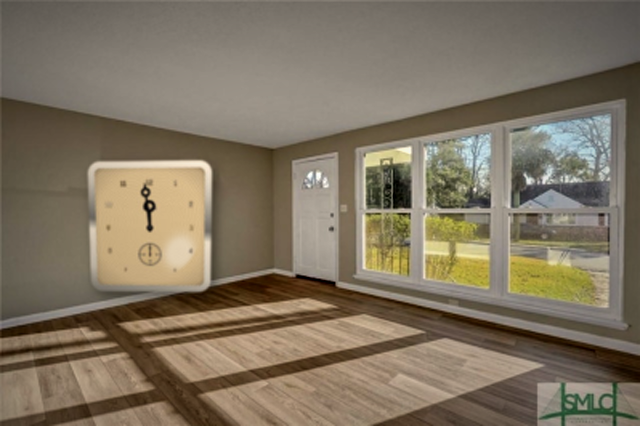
11:59
